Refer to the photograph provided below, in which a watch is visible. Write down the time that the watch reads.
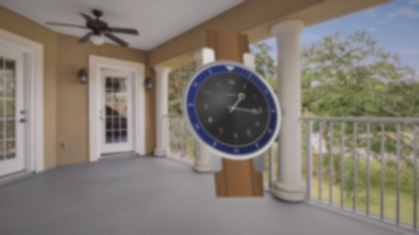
1:16
